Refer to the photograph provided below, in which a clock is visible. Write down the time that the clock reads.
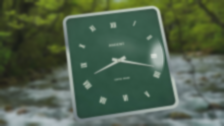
8:18
